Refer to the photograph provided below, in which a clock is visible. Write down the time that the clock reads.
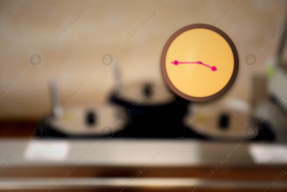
3:45
